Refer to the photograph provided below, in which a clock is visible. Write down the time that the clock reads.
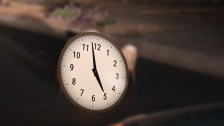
4:58
